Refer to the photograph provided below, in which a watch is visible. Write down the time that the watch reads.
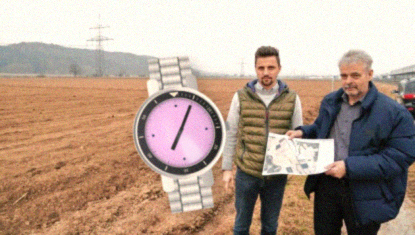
7:05
